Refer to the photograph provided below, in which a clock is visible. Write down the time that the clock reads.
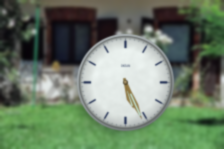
5:26
